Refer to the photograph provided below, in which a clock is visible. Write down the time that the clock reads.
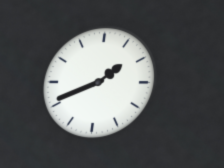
1:41
